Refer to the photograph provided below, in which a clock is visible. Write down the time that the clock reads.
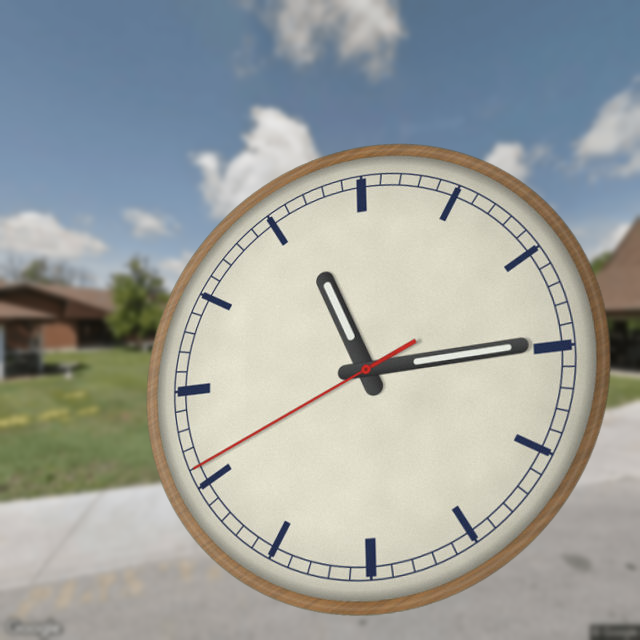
11:14:41
